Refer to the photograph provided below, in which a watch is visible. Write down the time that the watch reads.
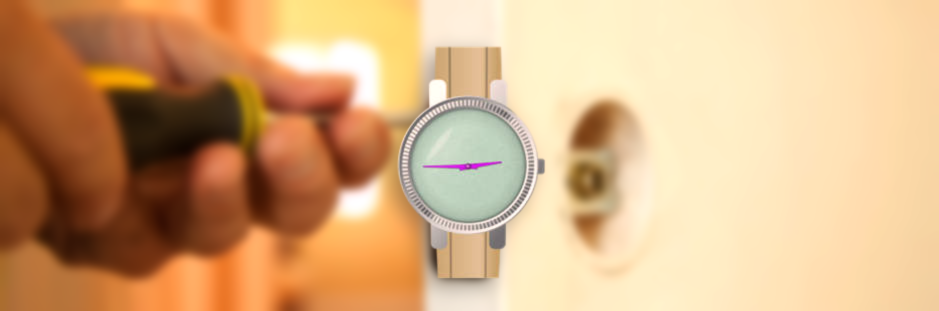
2:45
